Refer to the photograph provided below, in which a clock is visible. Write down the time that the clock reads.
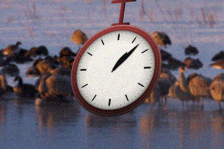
1:07
